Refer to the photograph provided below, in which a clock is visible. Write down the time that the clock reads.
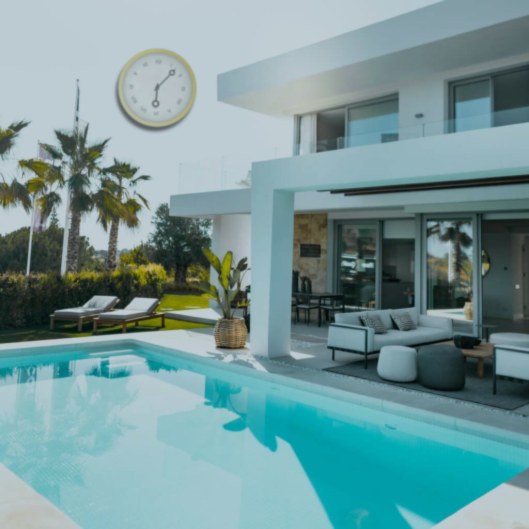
6:07
